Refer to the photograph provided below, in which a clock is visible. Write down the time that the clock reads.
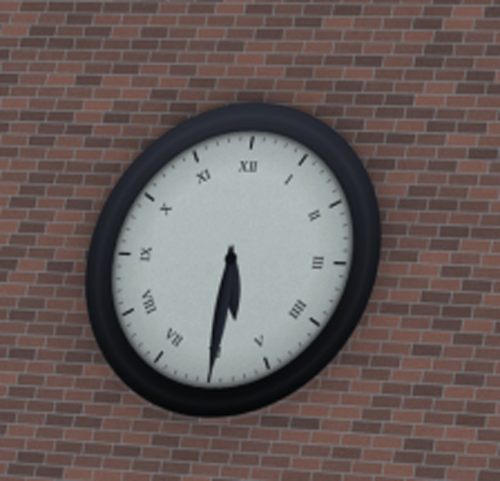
5:30
